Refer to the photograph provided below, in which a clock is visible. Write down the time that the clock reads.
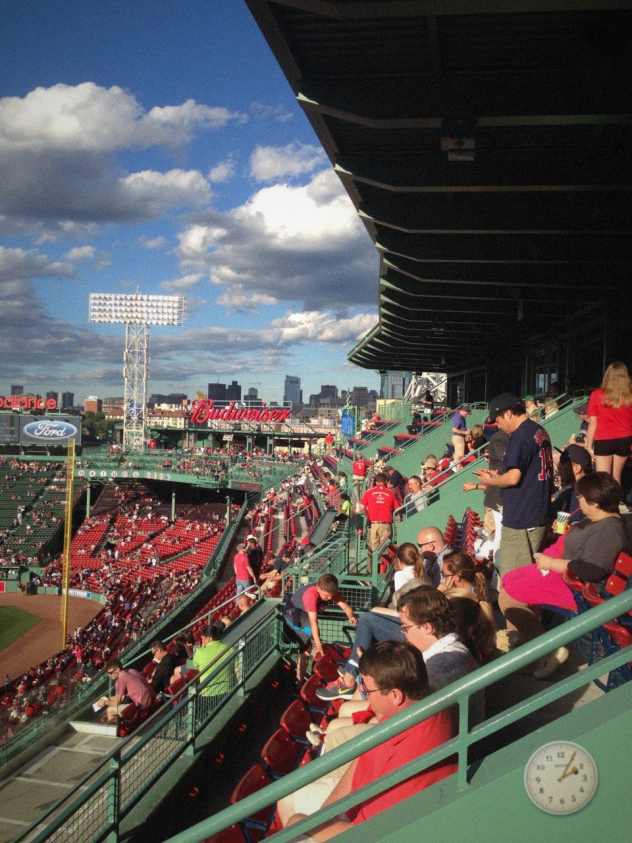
2:05
